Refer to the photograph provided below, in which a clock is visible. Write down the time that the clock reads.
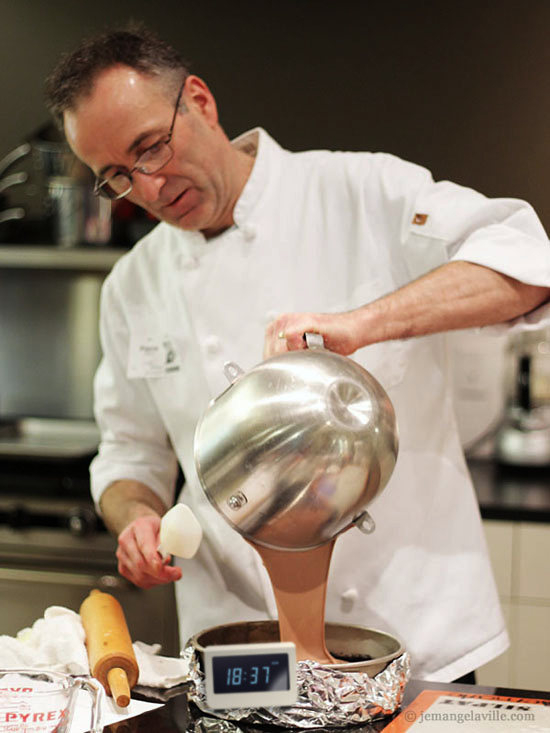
18:37
